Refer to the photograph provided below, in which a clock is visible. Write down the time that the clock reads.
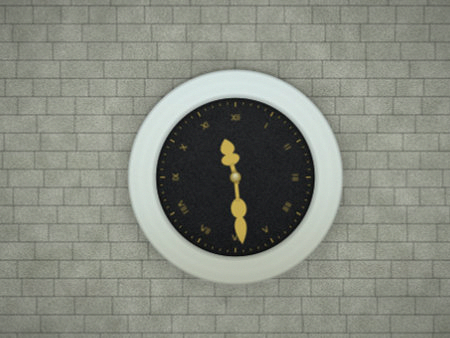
11:29
